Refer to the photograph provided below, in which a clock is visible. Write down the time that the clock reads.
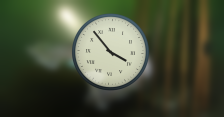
3:53
